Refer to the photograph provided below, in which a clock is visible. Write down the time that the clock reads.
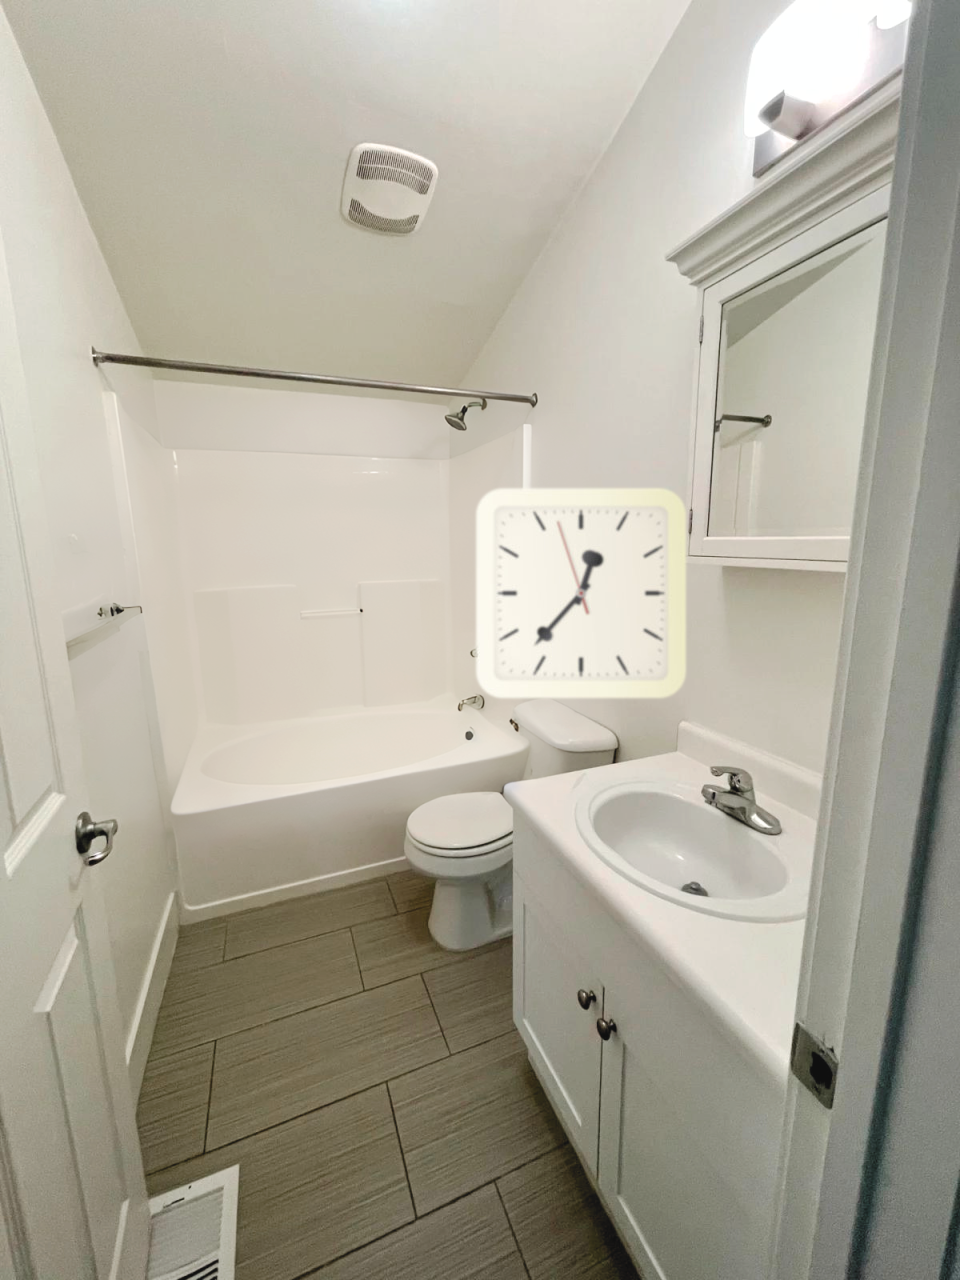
12:36:57
